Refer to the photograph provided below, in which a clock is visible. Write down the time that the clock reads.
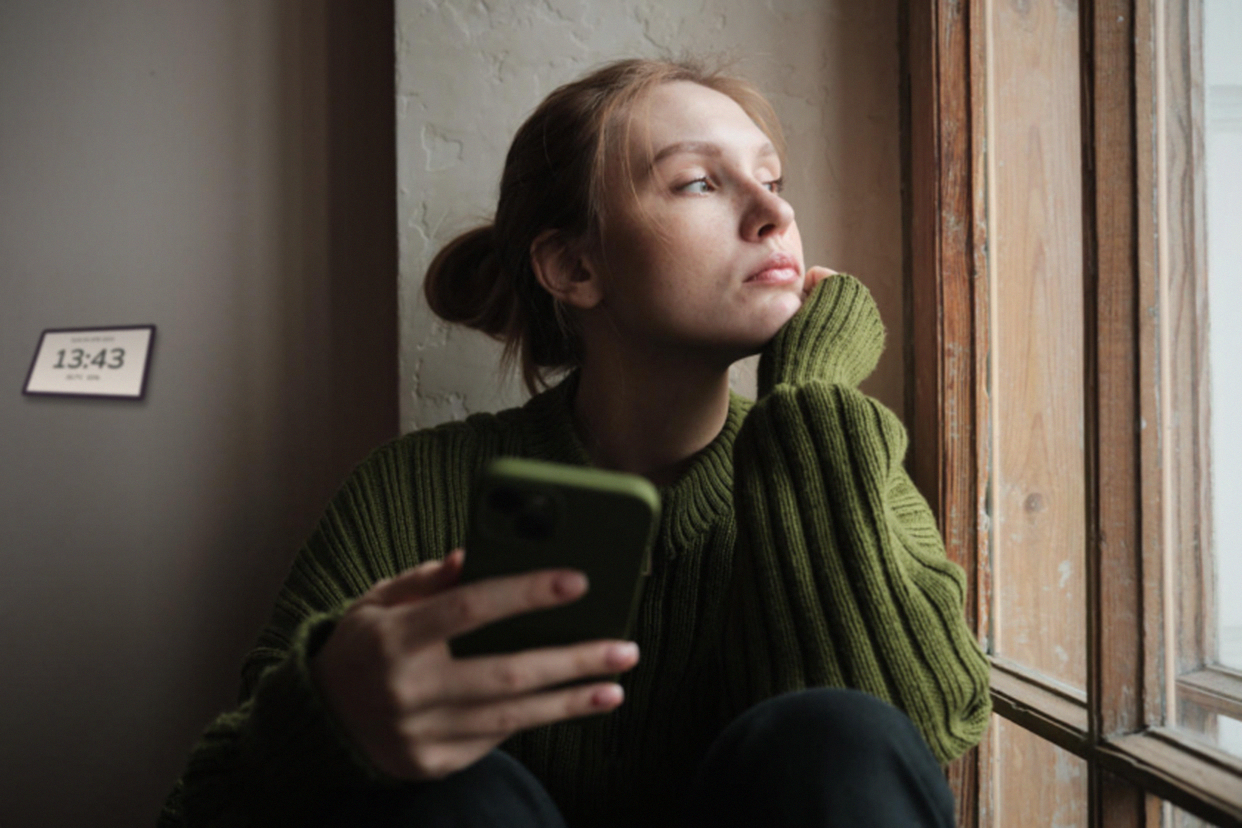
13:43
